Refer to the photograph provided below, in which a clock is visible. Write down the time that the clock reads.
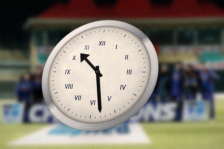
10:28
